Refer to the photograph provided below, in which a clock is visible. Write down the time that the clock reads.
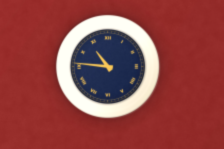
10:46
